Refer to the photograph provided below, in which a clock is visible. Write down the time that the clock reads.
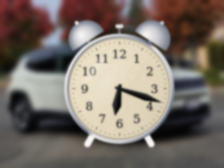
6:18
